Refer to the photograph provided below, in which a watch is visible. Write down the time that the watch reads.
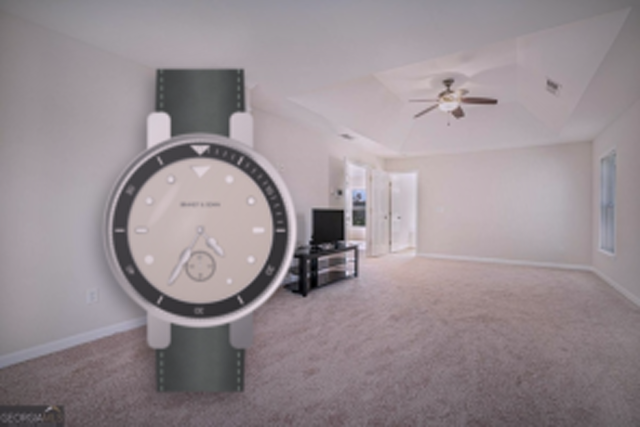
4:35
